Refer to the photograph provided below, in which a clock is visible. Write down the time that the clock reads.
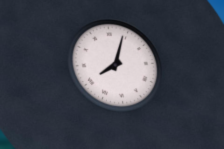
8:04
